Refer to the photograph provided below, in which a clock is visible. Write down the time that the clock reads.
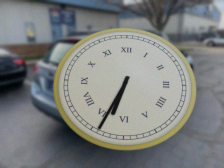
6:34
